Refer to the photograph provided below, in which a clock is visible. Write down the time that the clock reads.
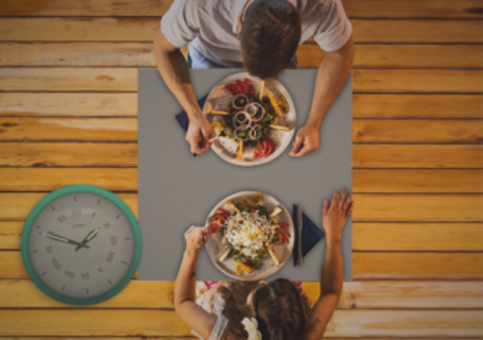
1:49
